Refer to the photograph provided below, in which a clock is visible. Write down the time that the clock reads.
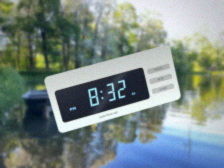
8:32
